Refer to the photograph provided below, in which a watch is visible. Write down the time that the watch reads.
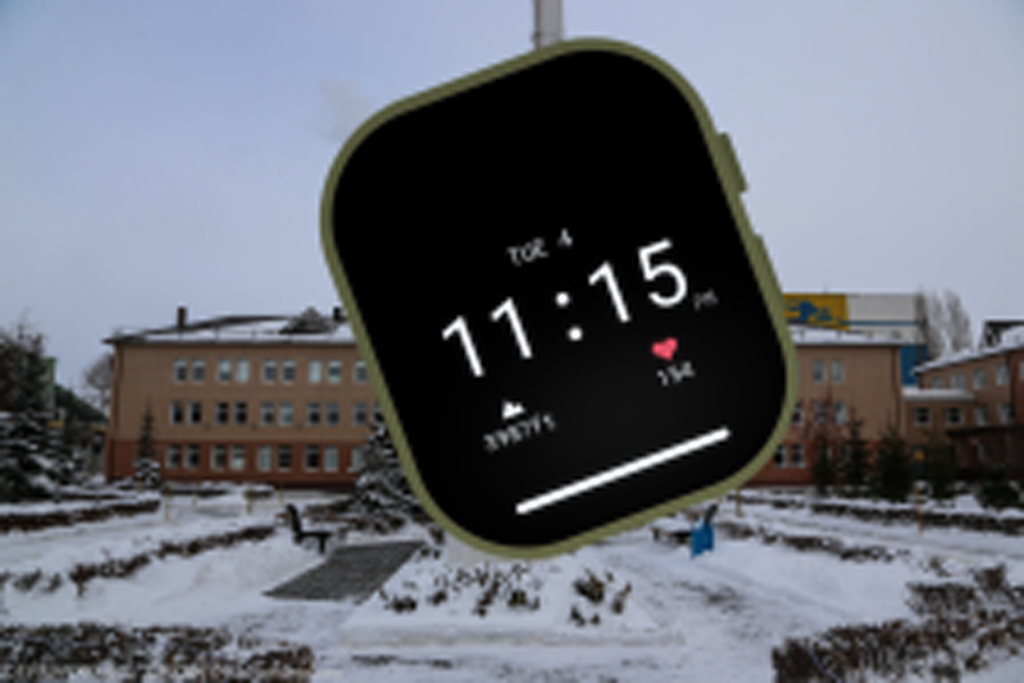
11:15
